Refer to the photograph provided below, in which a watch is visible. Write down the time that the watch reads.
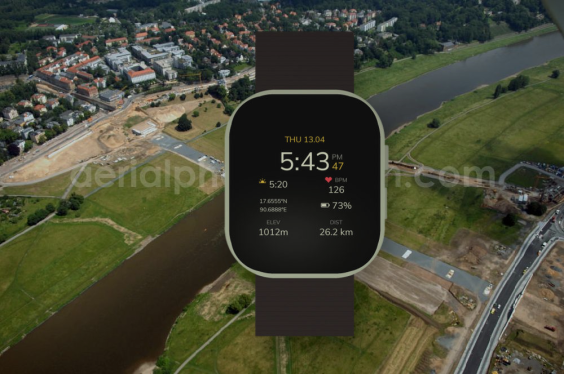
5:43:47
